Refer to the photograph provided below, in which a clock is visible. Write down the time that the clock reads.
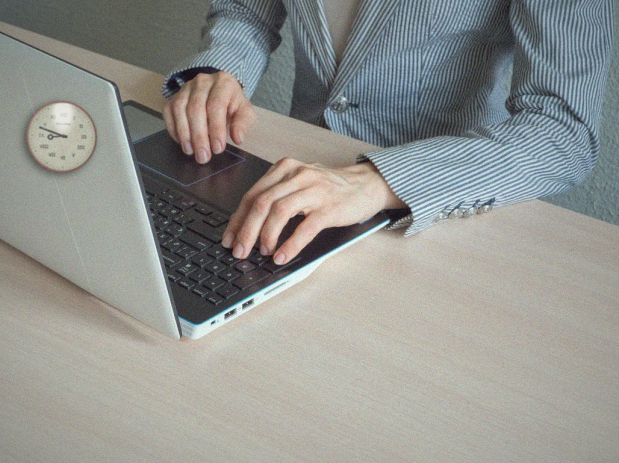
8:48
